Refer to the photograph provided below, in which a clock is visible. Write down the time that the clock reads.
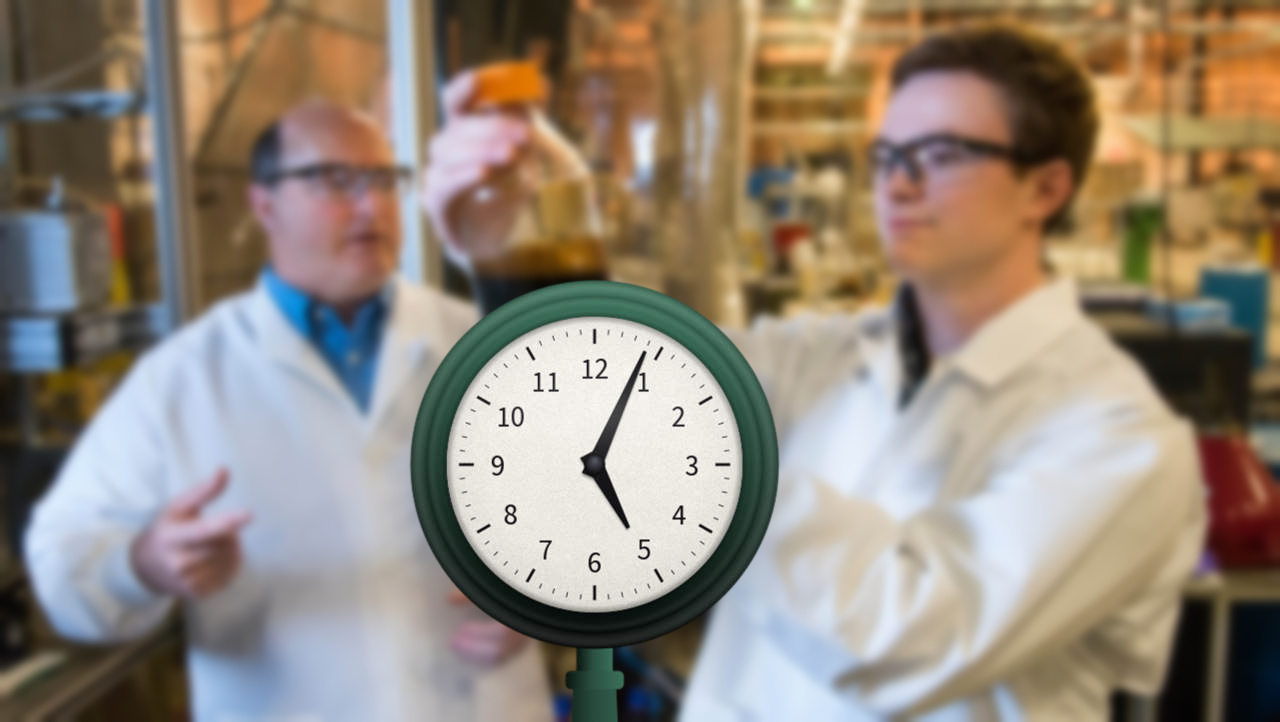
5:04
